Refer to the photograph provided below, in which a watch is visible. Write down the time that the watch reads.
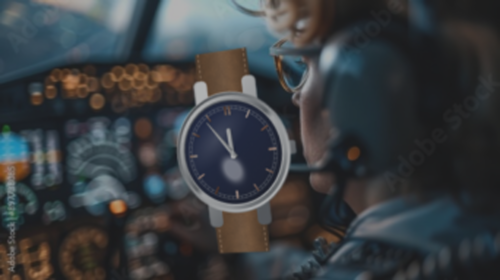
11:54
